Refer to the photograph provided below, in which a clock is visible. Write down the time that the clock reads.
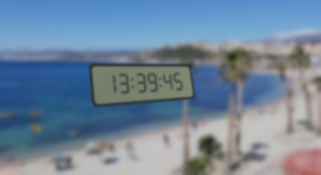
13:39:45
